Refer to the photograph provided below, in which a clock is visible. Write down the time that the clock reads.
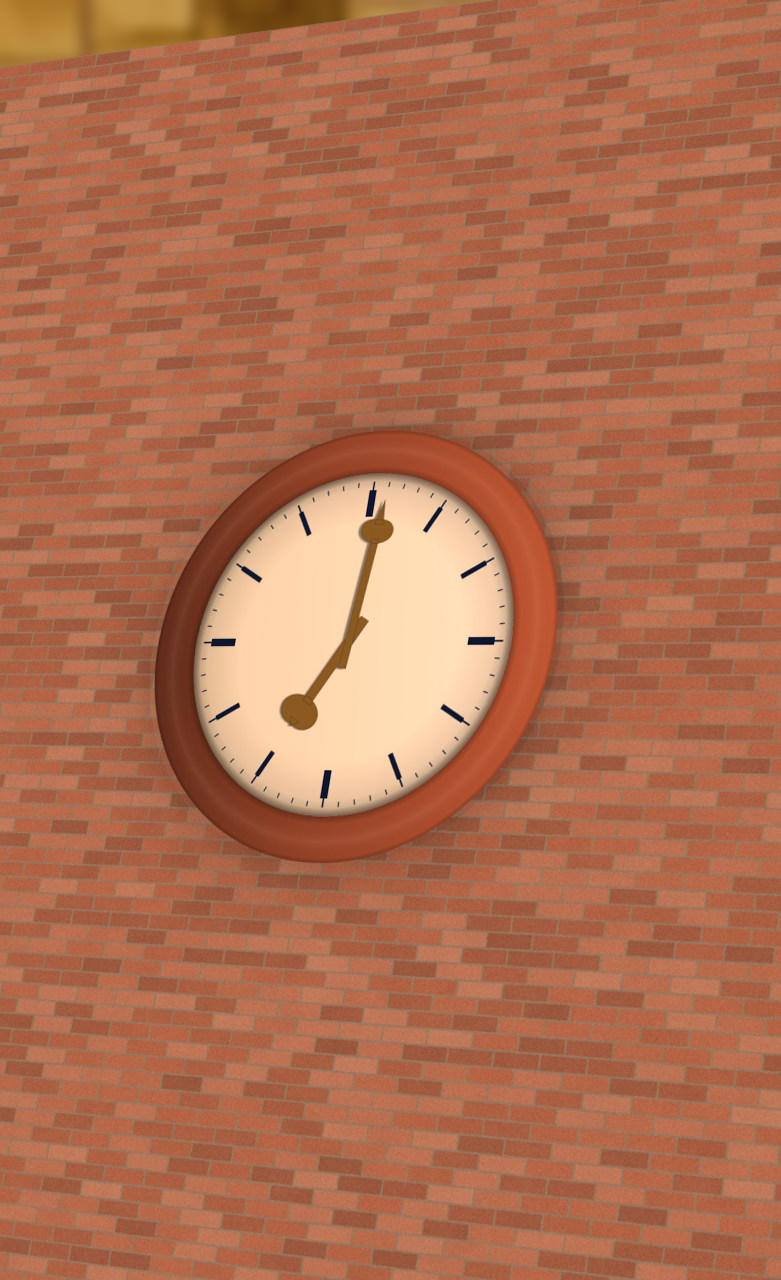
7:01
